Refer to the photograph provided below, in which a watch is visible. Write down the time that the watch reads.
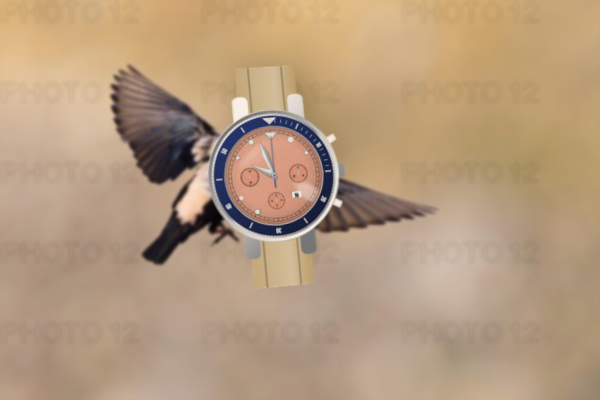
9:57
